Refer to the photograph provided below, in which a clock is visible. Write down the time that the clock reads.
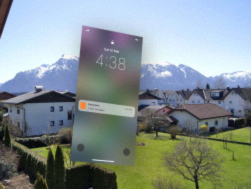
4:38
